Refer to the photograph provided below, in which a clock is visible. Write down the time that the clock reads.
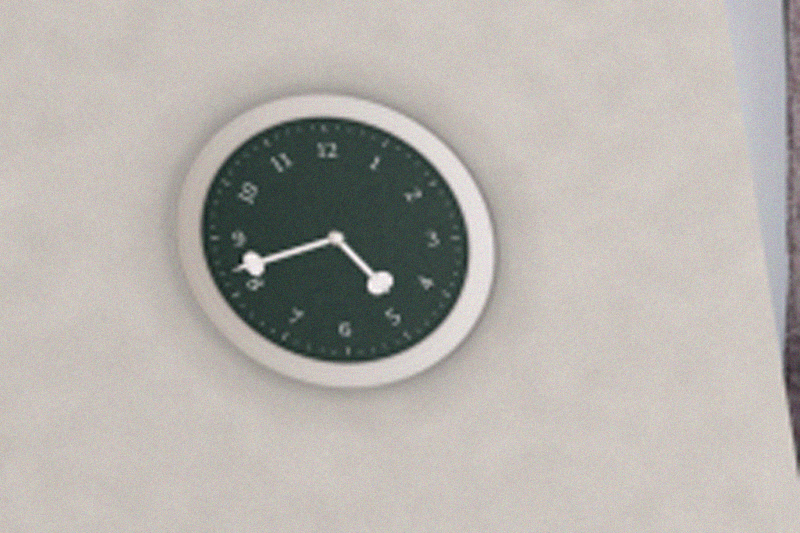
4:42
